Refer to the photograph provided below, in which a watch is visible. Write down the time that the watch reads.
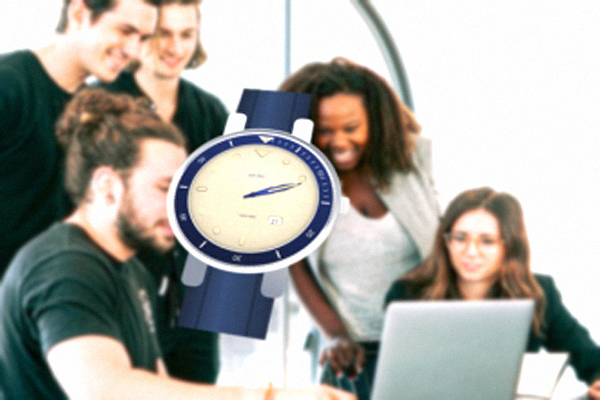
2:11
